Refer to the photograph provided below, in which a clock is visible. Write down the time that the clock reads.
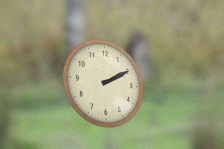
2:10
